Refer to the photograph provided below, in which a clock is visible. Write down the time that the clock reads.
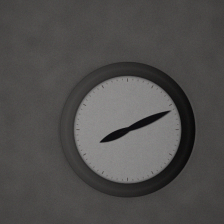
8:11
